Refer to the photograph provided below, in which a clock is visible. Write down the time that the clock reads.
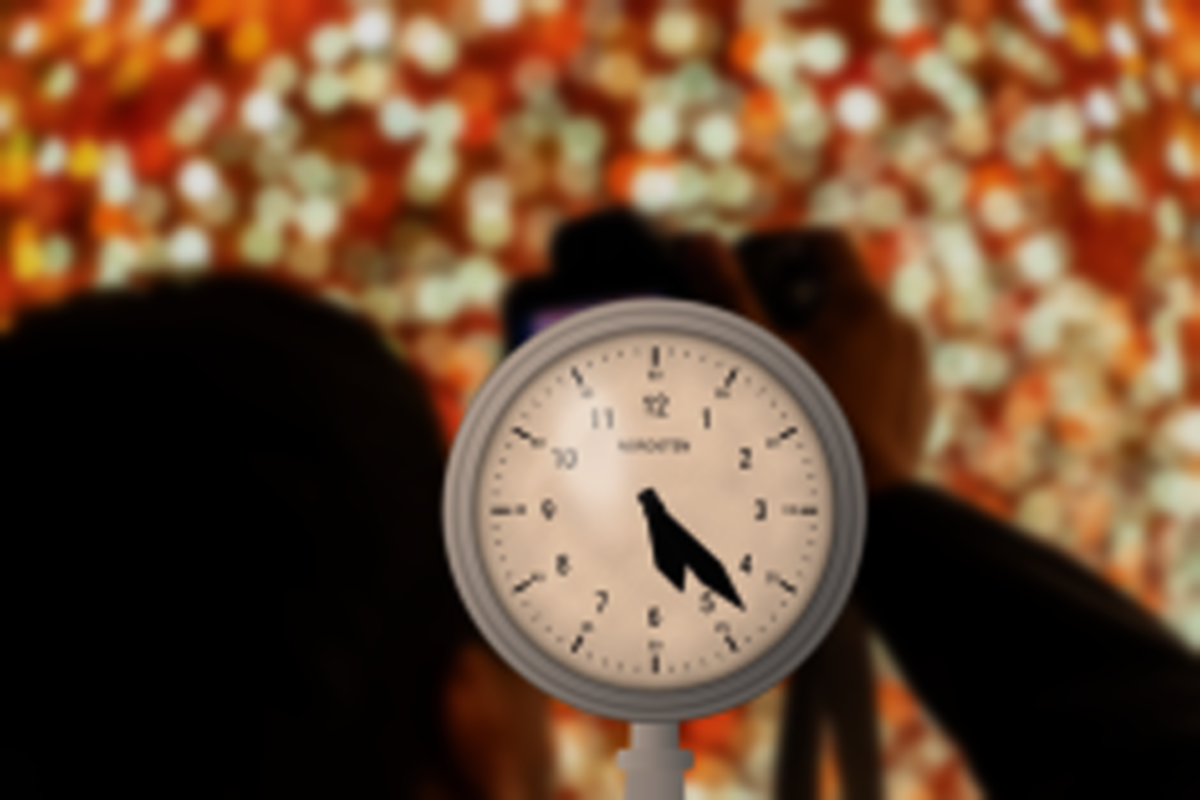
5:23
